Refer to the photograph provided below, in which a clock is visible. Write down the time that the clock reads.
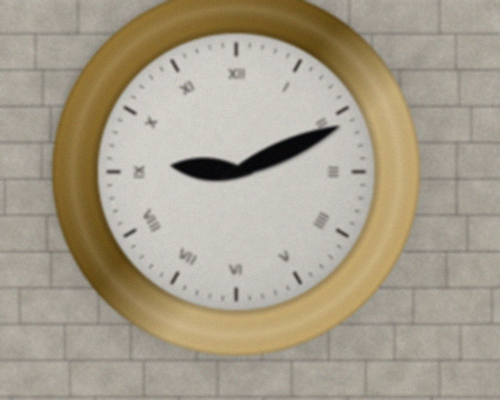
9:11
